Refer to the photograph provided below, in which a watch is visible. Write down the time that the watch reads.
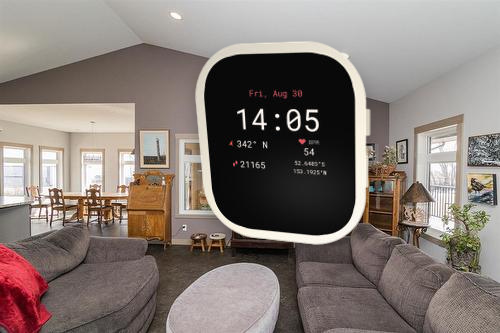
14:05
